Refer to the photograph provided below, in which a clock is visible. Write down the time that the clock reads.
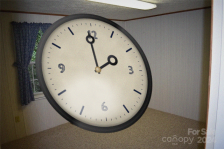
1:59
